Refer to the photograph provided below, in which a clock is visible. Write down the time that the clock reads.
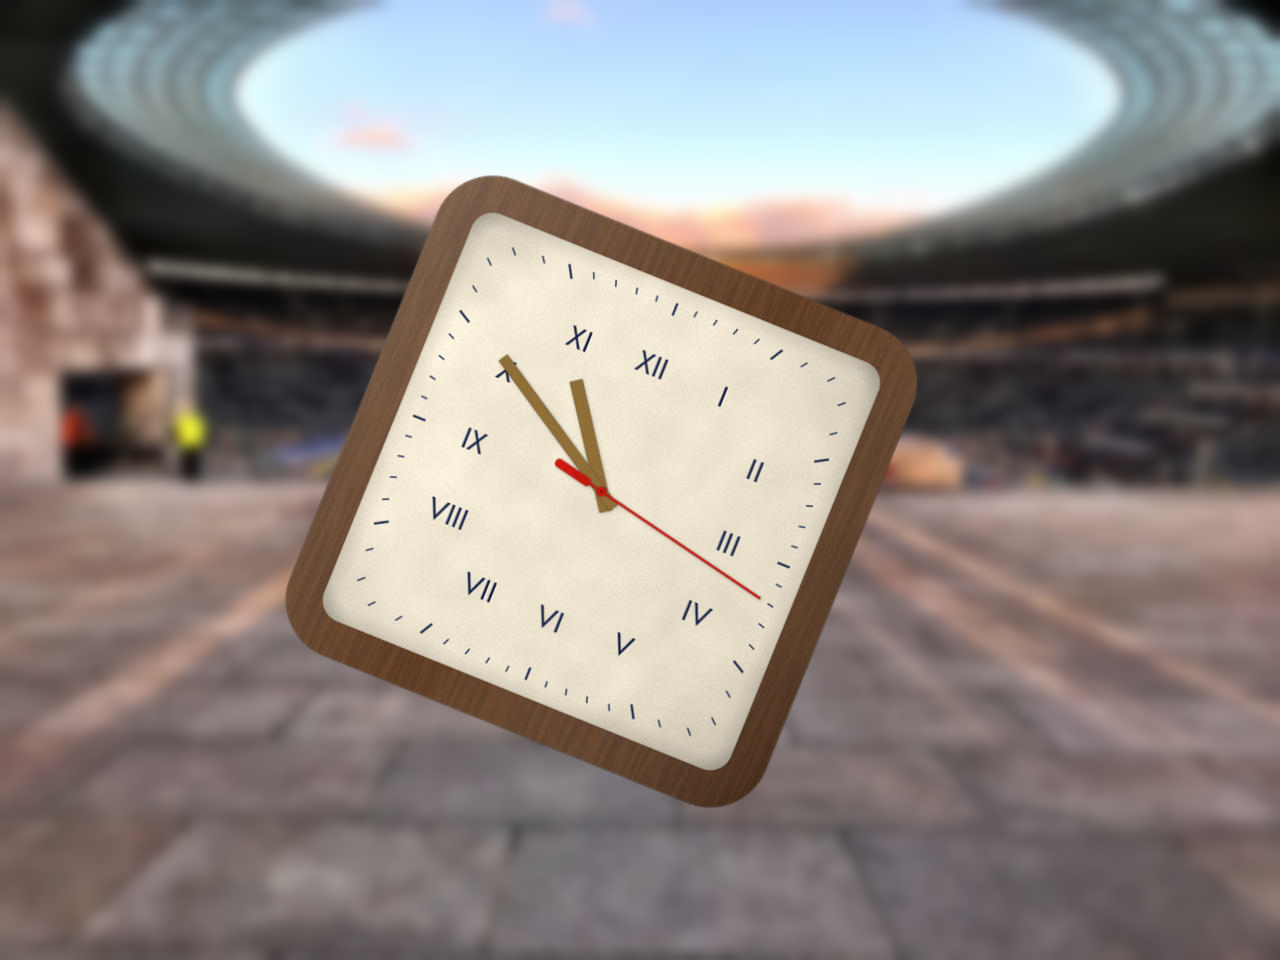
10:50:17
